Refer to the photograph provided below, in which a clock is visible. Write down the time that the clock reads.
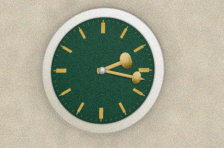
2:17
